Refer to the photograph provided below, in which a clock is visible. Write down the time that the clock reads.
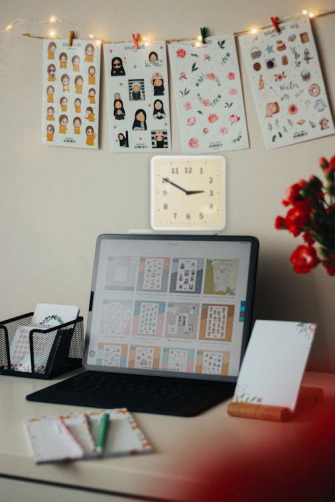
2:50
